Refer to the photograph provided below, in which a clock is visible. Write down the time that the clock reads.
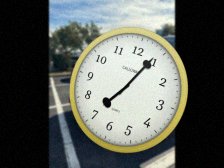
7:04
